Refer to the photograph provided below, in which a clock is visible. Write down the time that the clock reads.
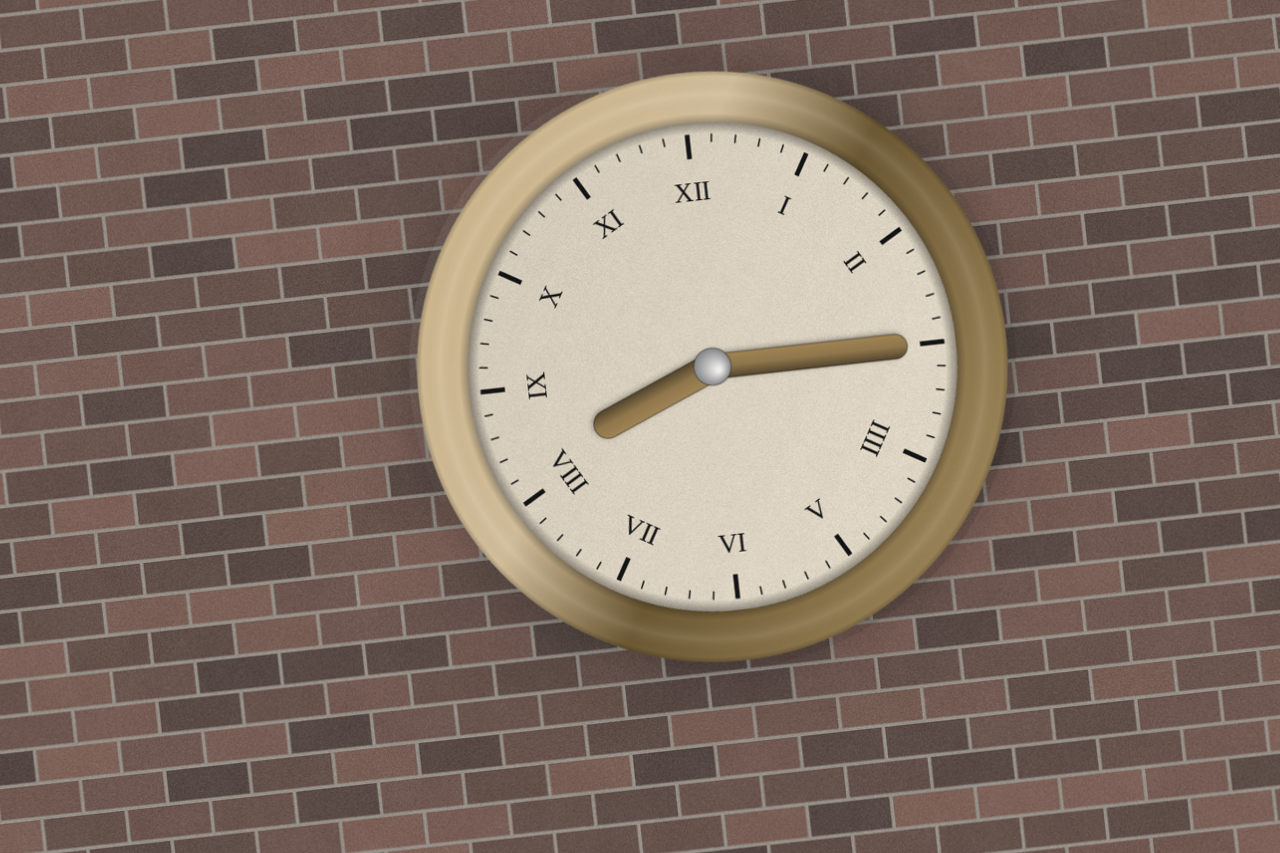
8:15
